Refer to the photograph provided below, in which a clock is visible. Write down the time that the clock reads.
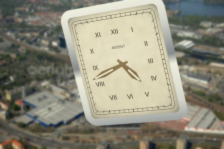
4:42
